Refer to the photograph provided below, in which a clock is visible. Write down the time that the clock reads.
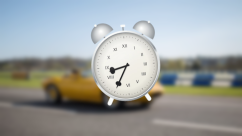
8:35
